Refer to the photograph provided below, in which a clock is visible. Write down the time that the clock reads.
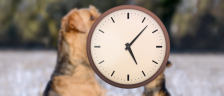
5:07
